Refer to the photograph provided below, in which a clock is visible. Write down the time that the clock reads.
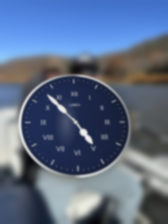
4:53
